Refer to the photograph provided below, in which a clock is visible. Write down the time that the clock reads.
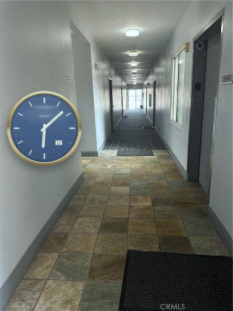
6:08
